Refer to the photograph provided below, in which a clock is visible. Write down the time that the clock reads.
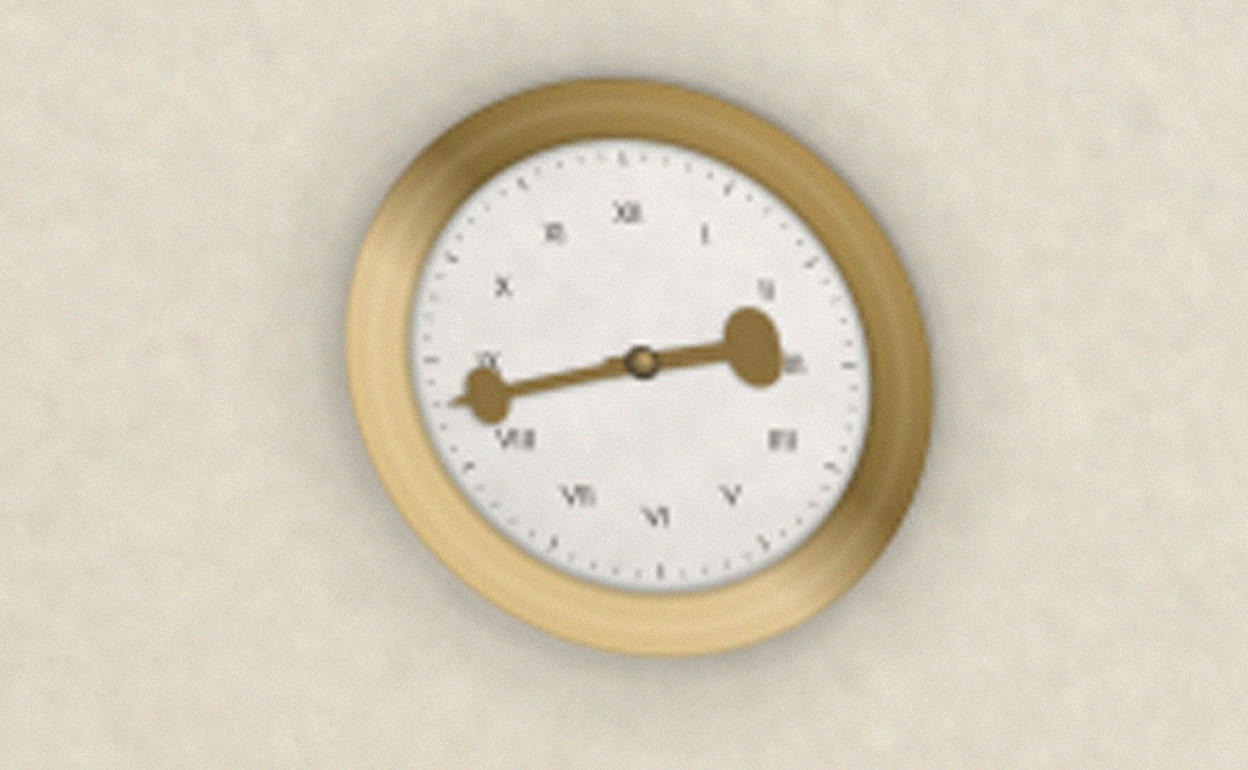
2:43
